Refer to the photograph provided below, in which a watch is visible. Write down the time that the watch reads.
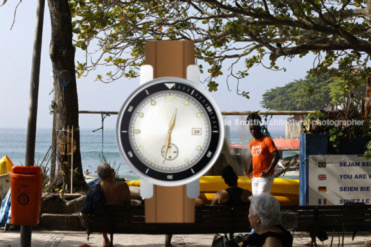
12:32
